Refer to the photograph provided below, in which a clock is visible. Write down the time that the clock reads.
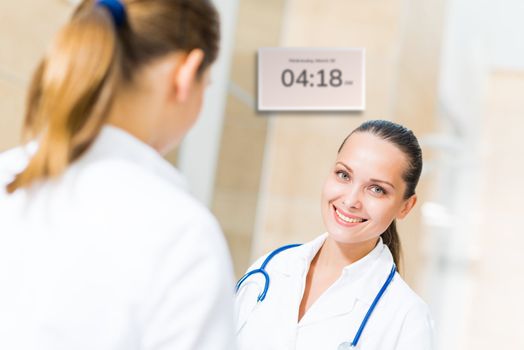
4:18
